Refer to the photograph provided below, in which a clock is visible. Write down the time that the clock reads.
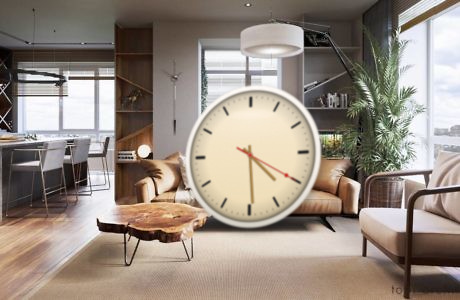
4:29:20
